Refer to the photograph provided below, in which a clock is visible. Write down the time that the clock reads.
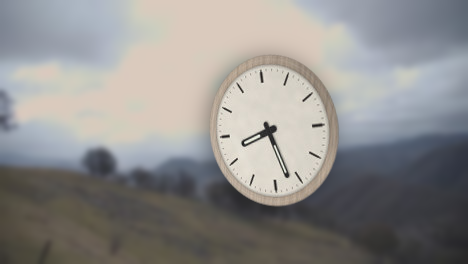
8:27
